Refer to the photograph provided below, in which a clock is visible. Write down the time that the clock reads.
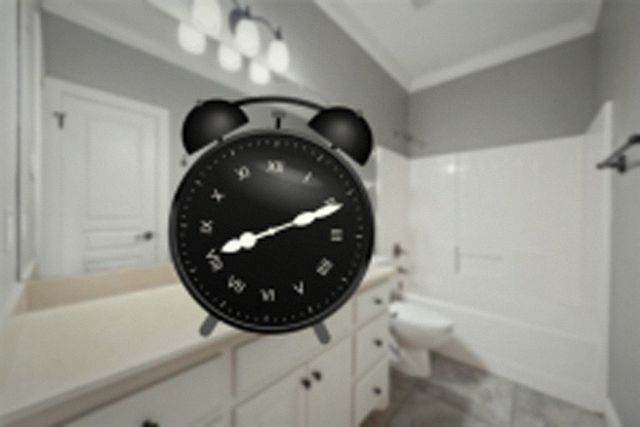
8:11
